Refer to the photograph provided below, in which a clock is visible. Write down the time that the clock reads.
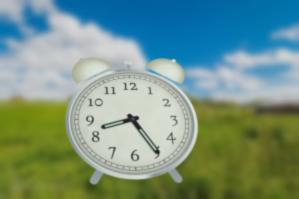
8:25
